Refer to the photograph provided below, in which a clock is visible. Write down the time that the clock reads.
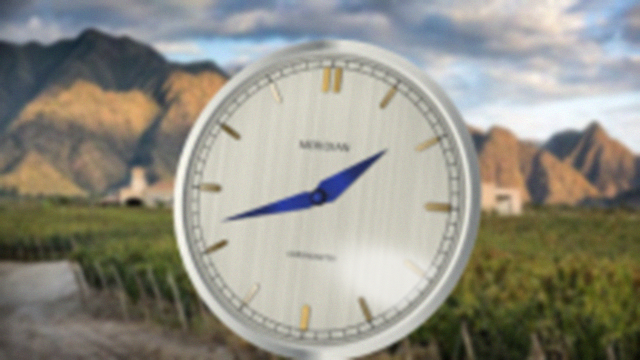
1:42
